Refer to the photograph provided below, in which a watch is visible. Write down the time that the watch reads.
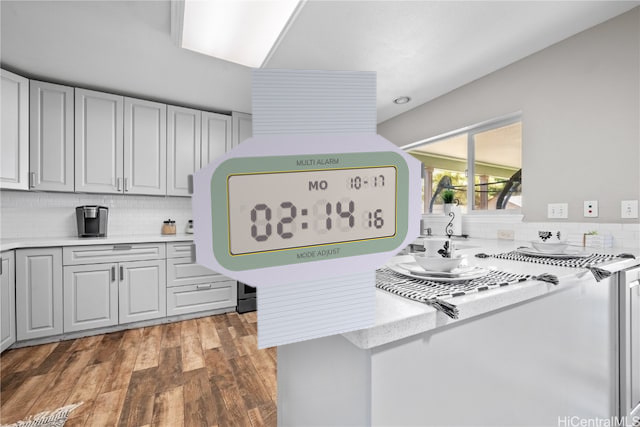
2:14:16
